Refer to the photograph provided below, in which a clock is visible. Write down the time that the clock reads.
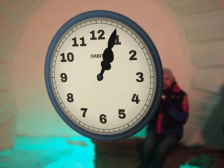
1:04
